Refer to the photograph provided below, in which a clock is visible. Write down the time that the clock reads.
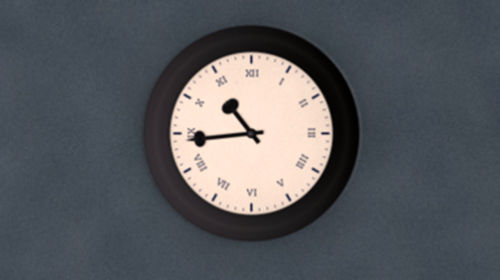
10:44
